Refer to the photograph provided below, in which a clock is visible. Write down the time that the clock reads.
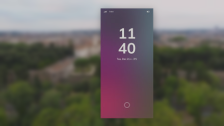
11:40
